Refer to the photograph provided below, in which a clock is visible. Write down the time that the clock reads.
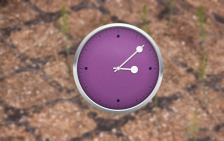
3:08
